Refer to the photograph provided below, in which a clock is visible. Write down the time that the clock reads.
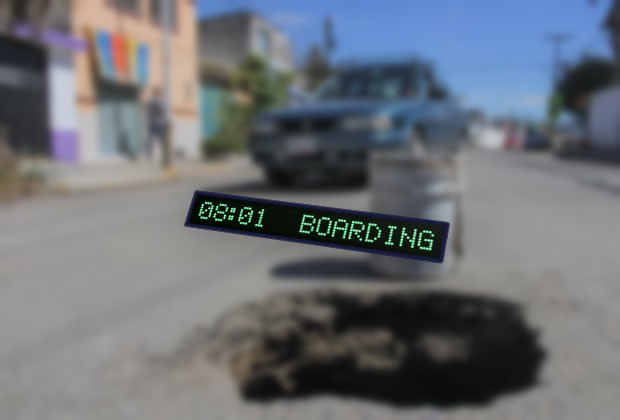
8:01
